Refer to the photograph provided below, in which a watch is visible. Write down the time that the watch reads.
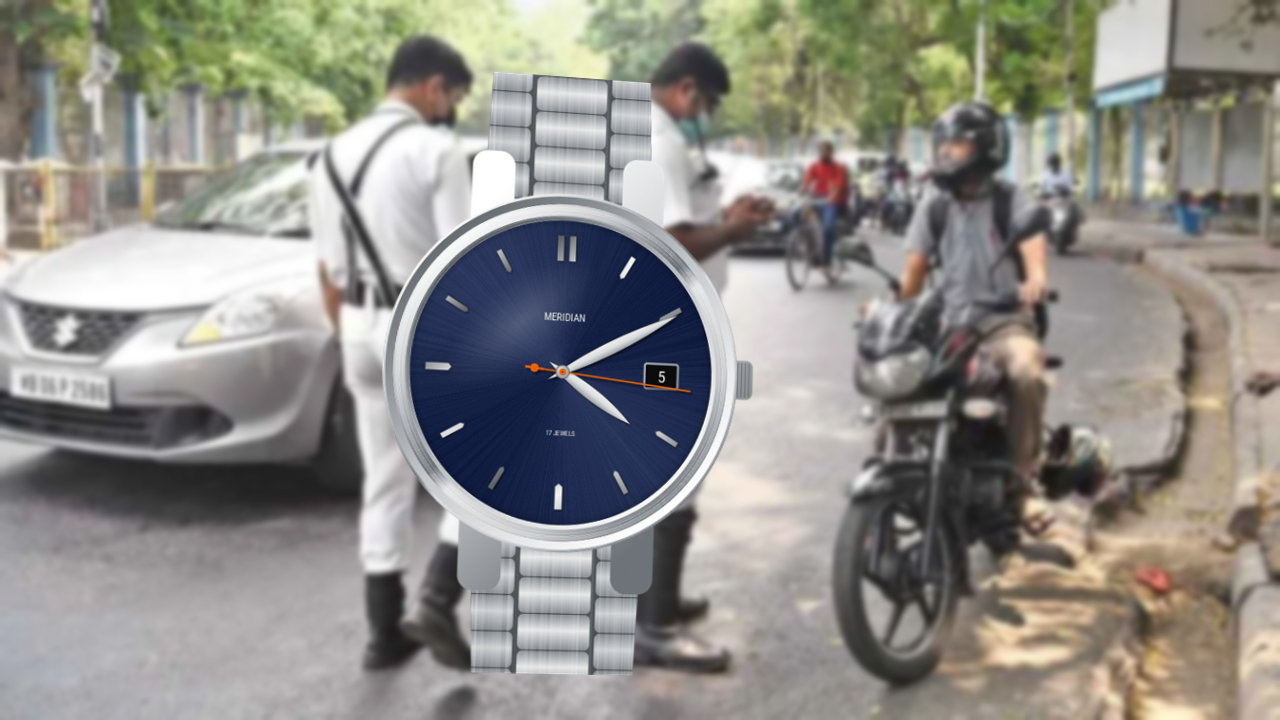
4:10:16
